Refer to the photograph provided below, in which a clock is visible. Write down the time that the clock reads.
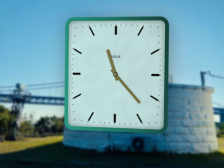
11:23
